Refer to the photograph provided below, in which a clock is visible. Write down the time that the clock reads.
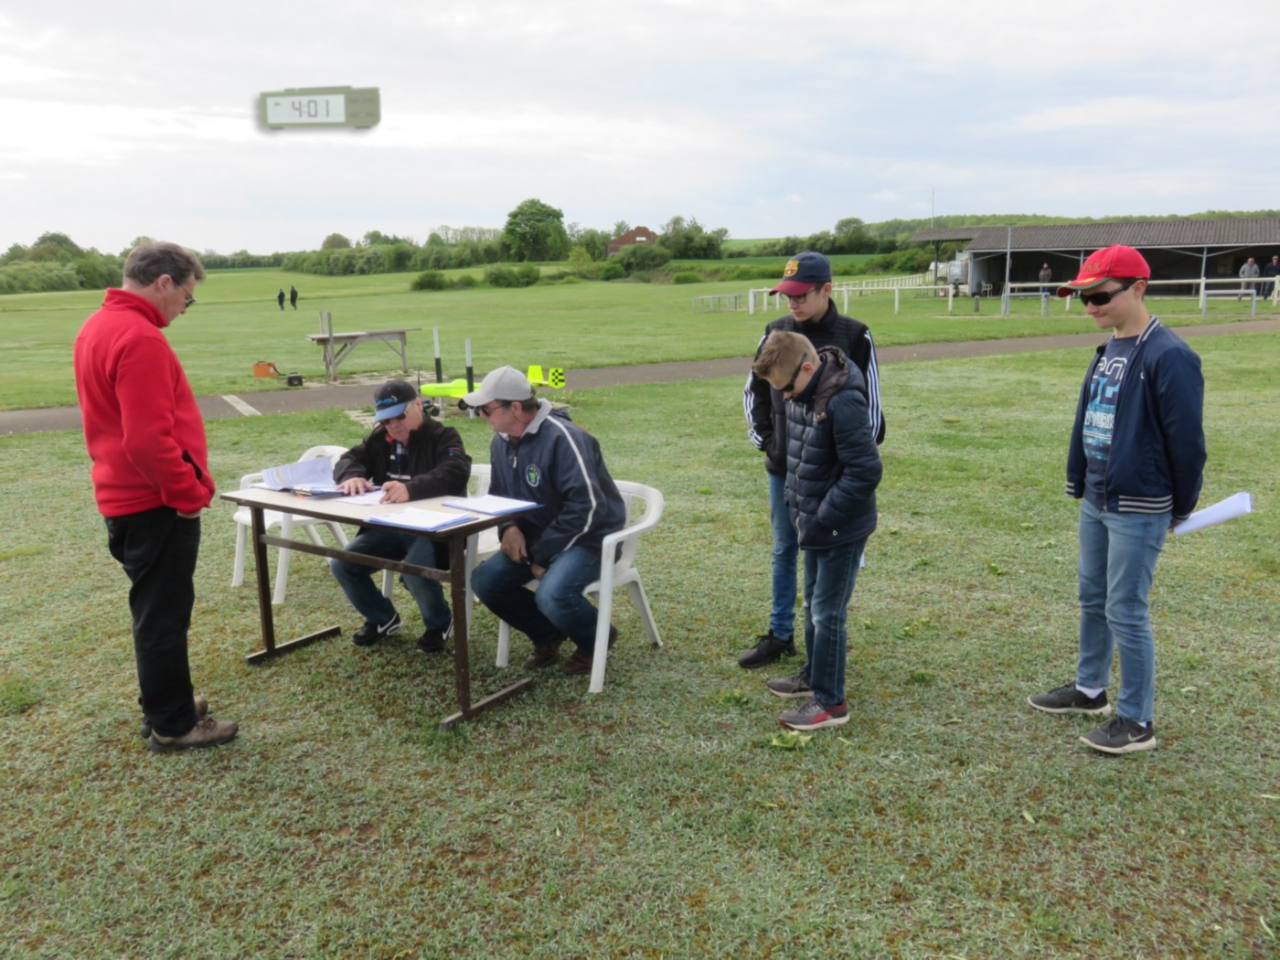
4:01
